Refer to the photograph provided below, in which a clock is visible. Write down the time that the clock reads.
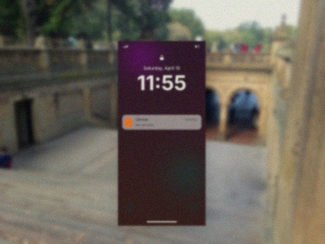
11:55
